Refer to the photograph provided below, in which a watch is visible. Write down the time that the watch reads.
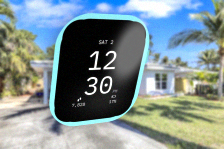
12:30
